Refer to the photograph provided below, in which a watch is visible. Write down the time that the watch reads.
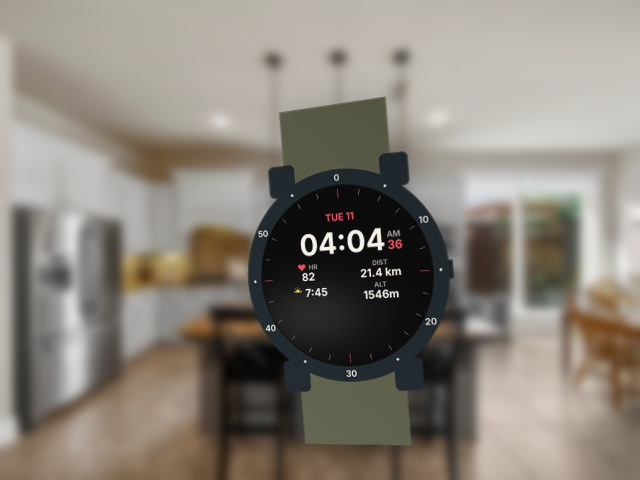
4:04:36
